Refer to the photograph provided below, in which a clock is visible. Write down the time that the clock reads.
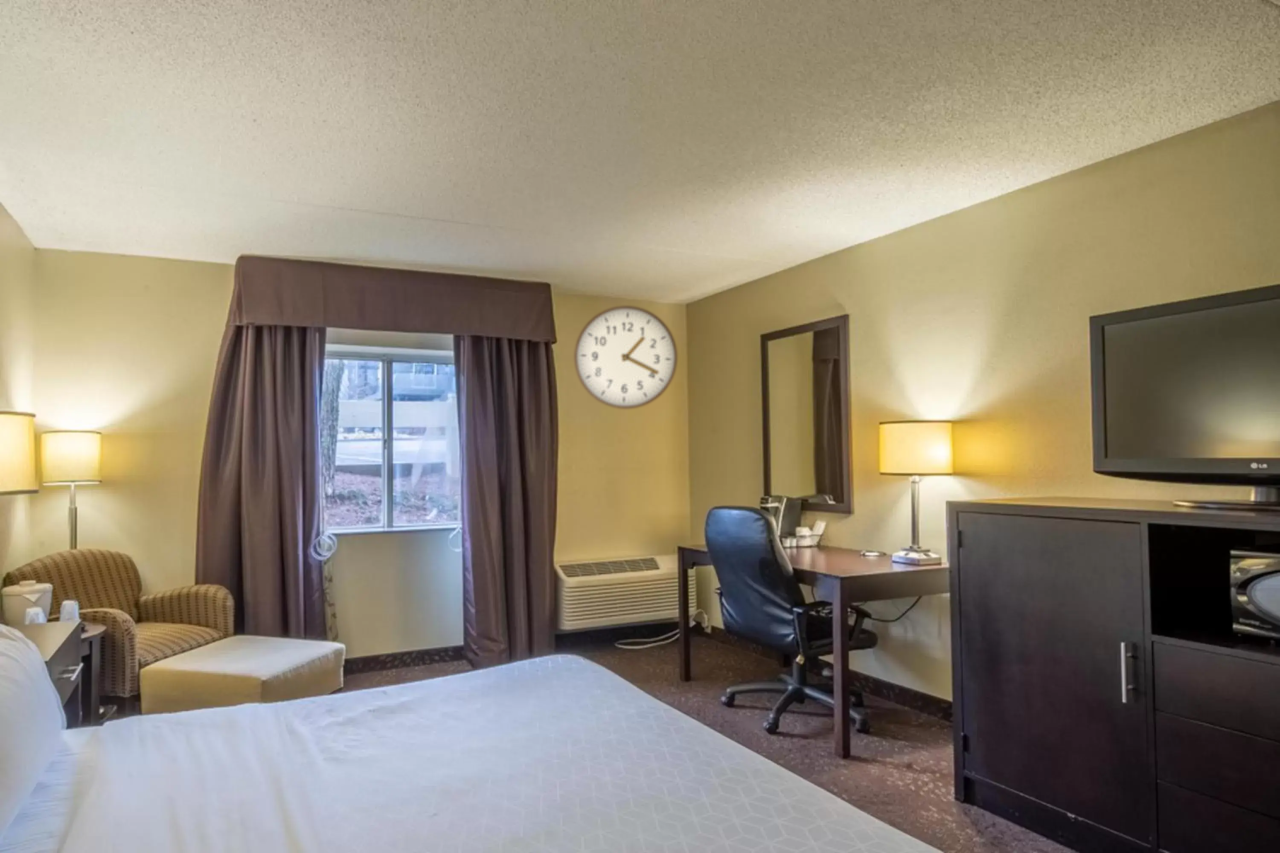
1:19
